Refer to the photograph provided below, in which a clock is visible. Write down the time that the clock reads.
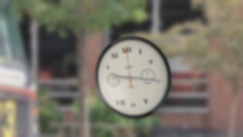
9:17
